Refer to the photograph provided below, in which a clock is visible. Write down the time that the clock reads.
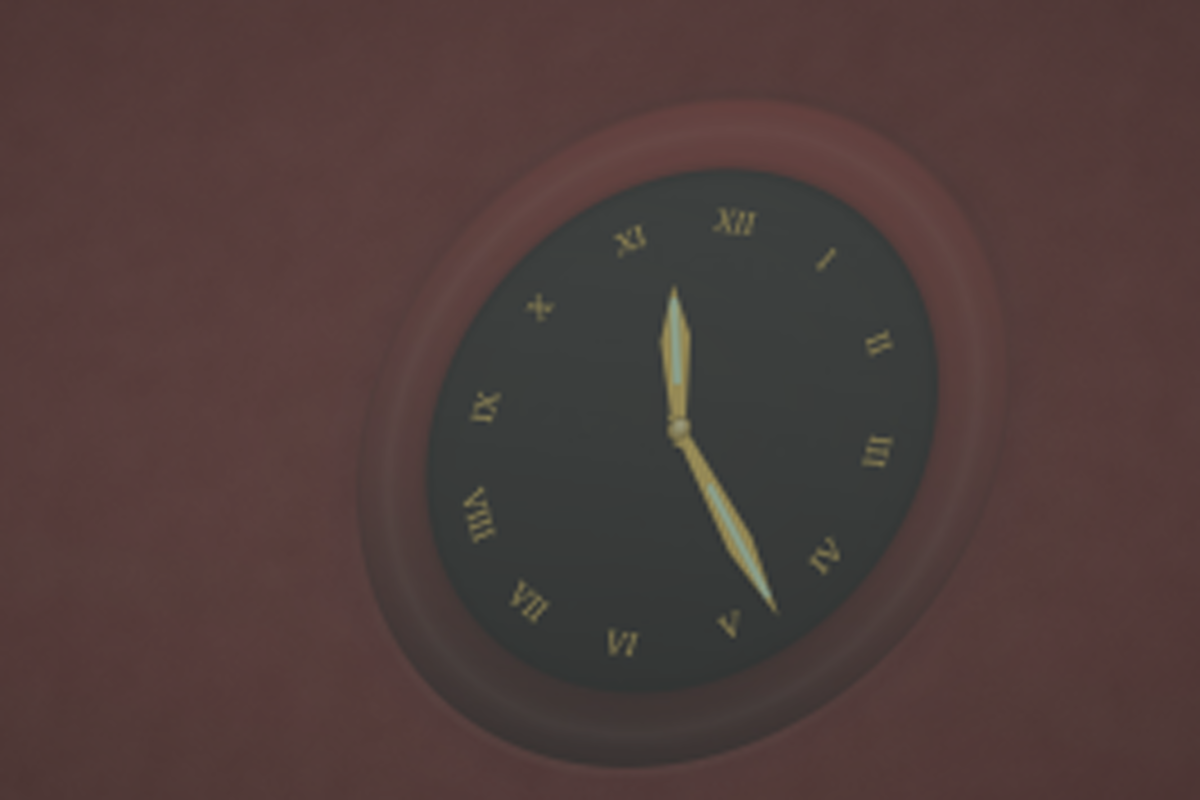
11:23
